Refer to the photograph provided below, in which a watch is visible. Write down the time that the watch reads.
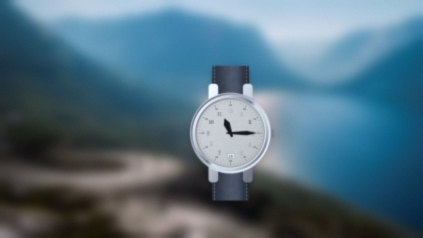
11:15
